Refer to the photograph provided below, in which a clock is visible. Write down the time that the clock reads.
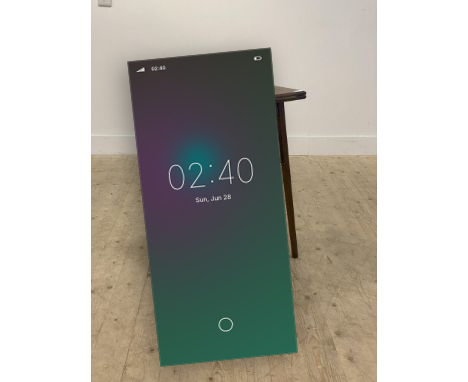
2:40
